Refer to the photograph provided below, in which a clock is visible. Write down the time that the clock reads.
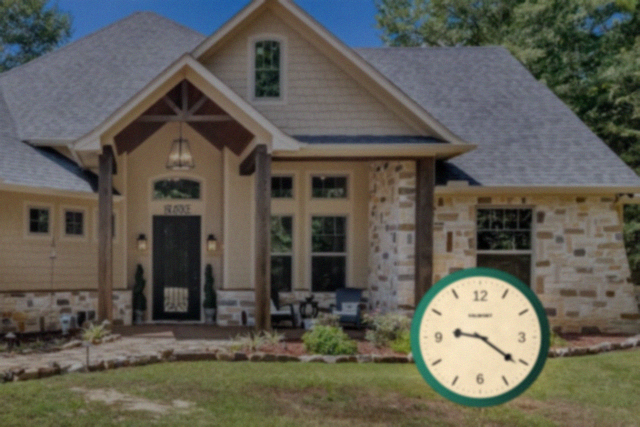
9:21
